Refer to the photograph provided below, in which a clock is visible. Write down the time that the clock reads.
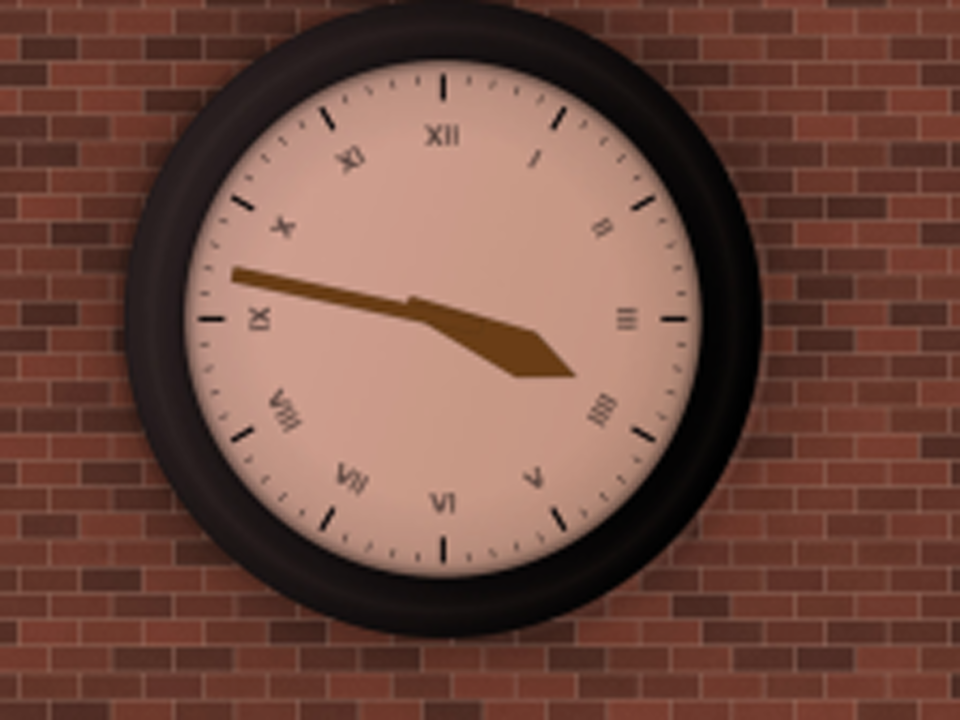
3:47
